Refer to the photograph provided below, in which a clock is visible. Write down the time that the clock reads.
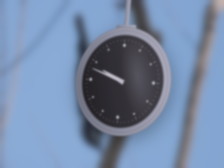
9:48
